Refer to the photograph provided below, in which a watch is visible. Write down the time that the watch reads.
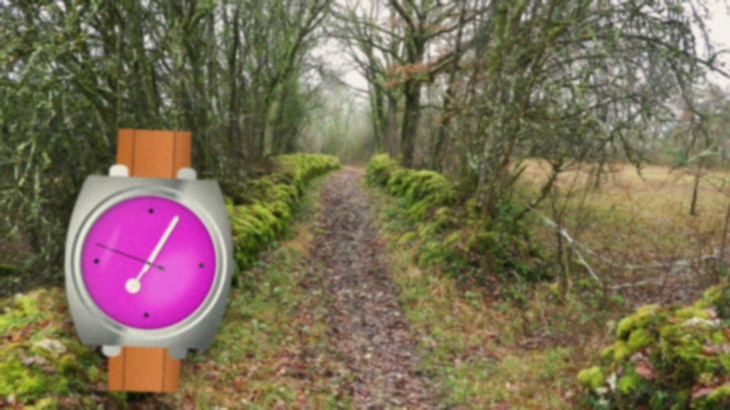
7:04:48
